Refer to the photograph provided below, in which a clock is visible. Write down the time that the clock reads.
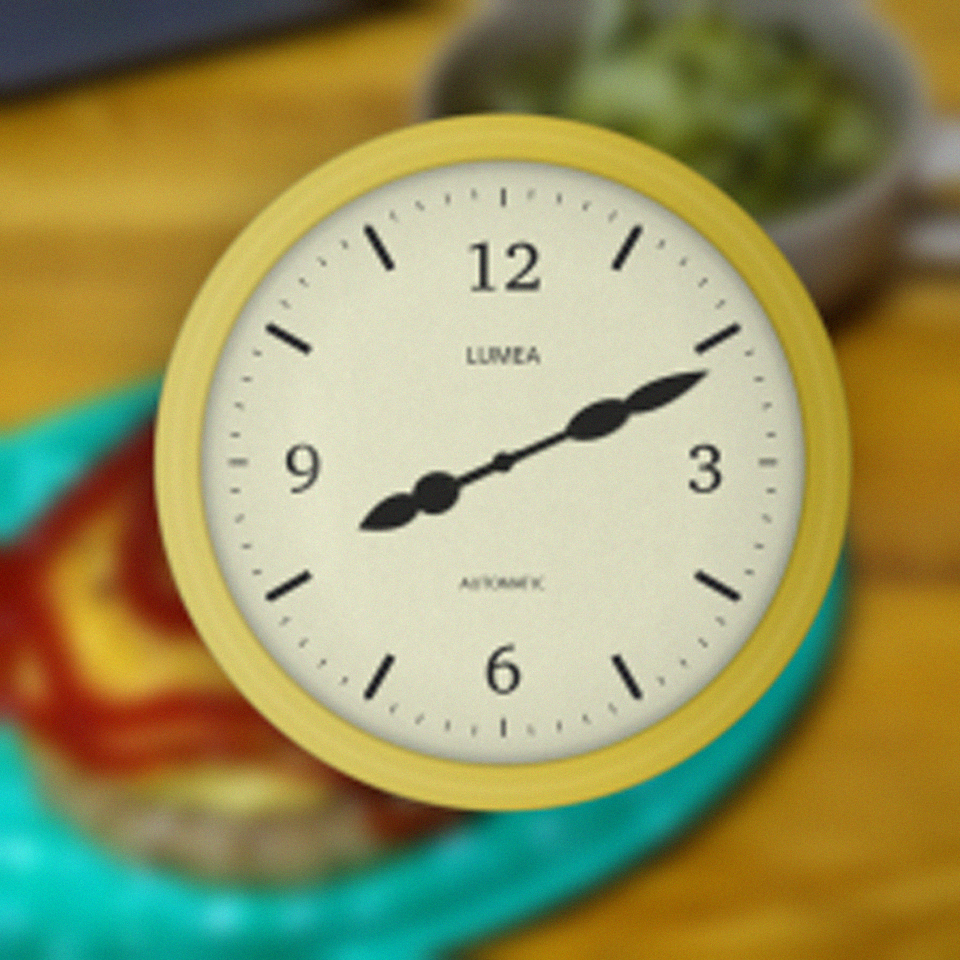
8:11
